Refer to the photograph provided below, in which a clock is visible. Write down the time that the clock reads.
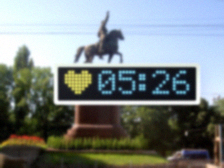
5:26
